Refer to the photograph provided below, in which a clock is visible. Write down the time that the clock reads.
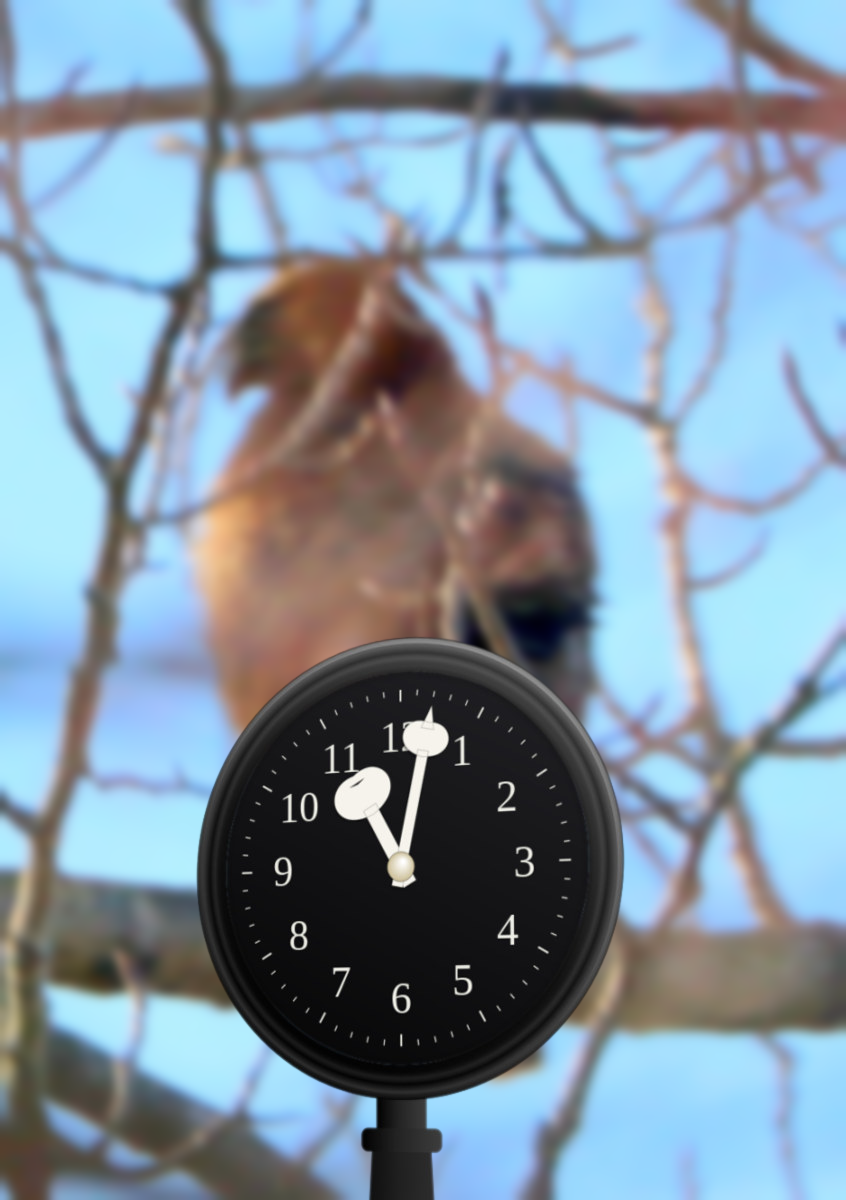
11:02
